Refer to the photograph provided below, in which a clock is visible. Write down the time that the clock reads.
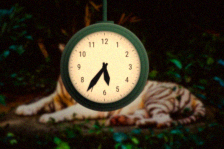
5:36
